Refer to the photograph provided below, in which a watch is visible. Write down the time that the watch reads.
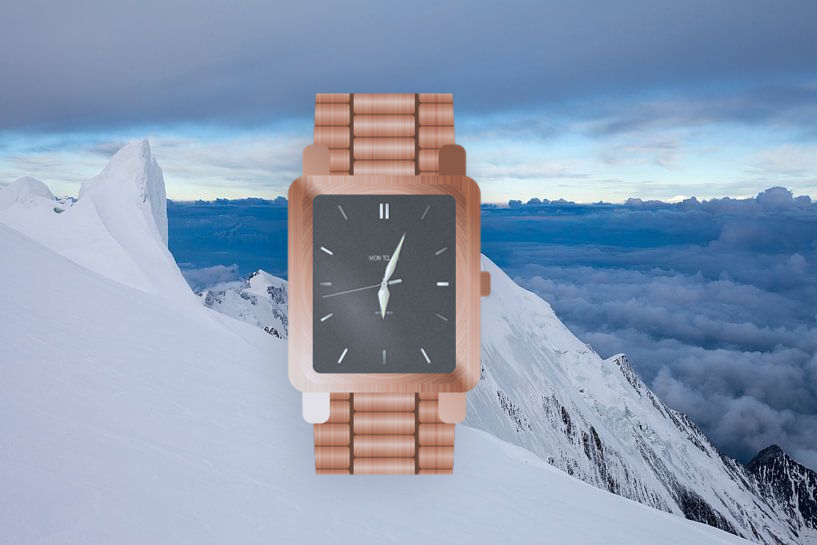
6:03:43
